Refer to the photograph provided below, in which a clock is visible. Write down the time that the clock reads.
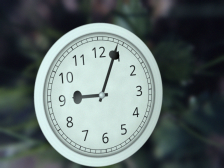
9:04
